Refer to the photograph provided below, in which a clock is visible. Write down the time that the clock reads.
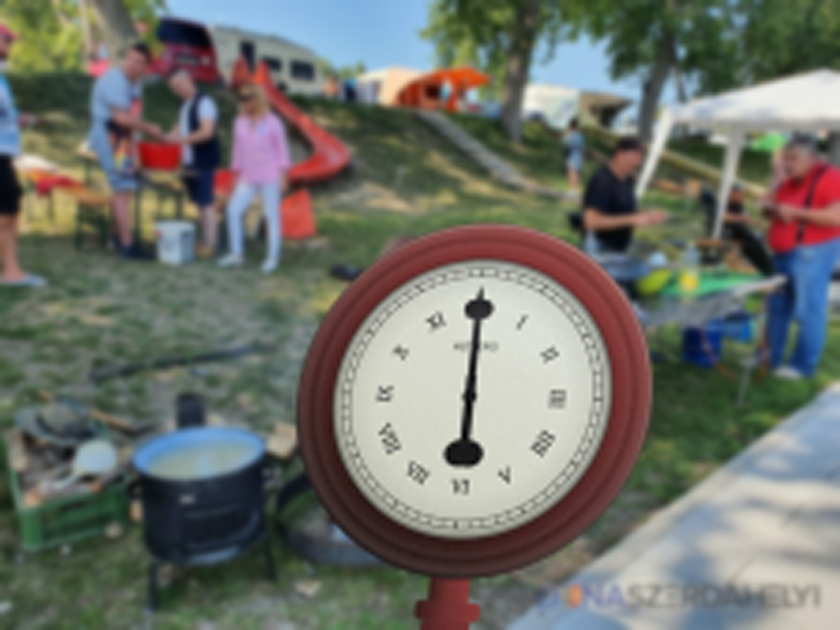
6:00
